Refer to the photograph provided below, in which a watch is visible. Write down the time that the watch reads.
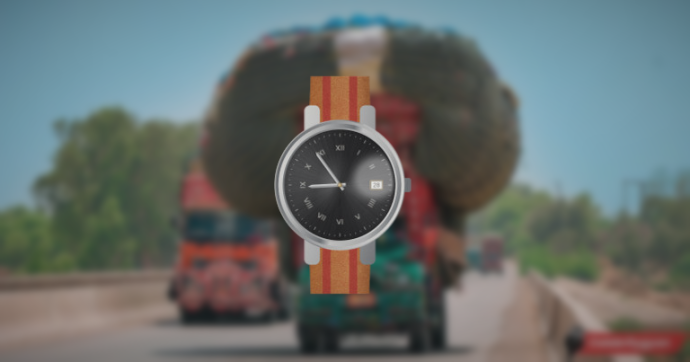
8:54
